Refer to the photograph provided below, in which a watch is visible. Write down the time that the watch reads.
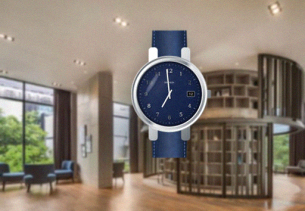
6:59
